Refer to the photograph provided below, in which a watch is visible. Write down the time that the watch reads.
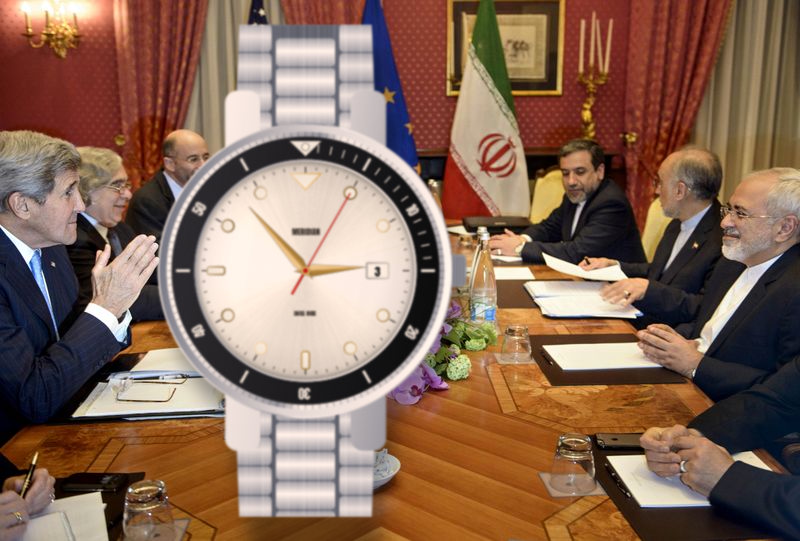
2:53:05
